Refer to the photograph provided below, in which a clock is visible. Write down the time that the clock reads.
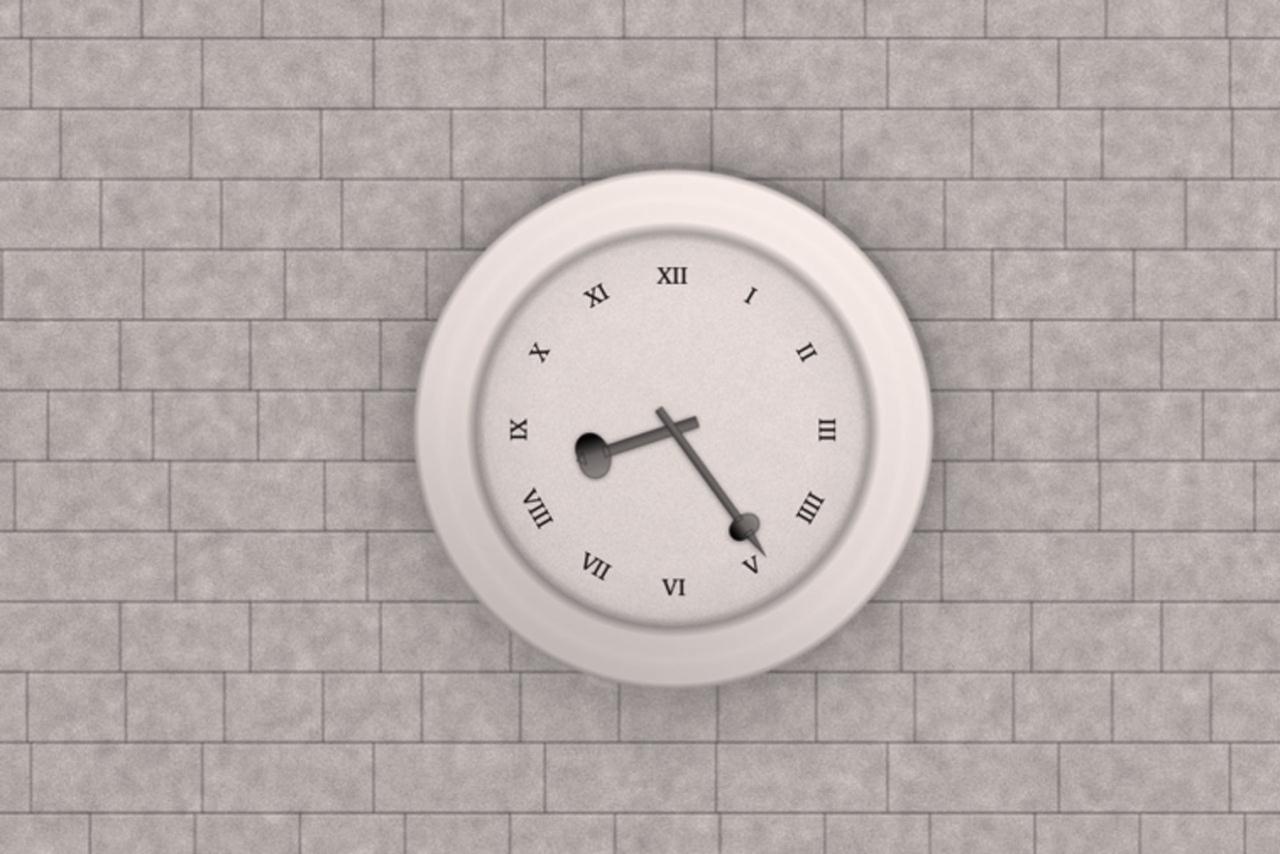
8:24
